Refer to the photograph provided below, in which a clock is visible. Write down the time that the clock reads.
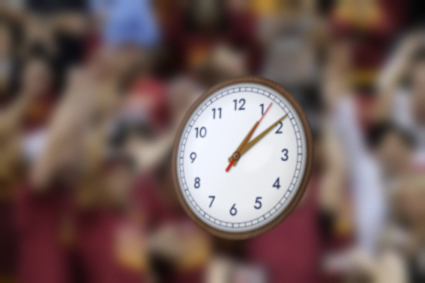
1:09:06
